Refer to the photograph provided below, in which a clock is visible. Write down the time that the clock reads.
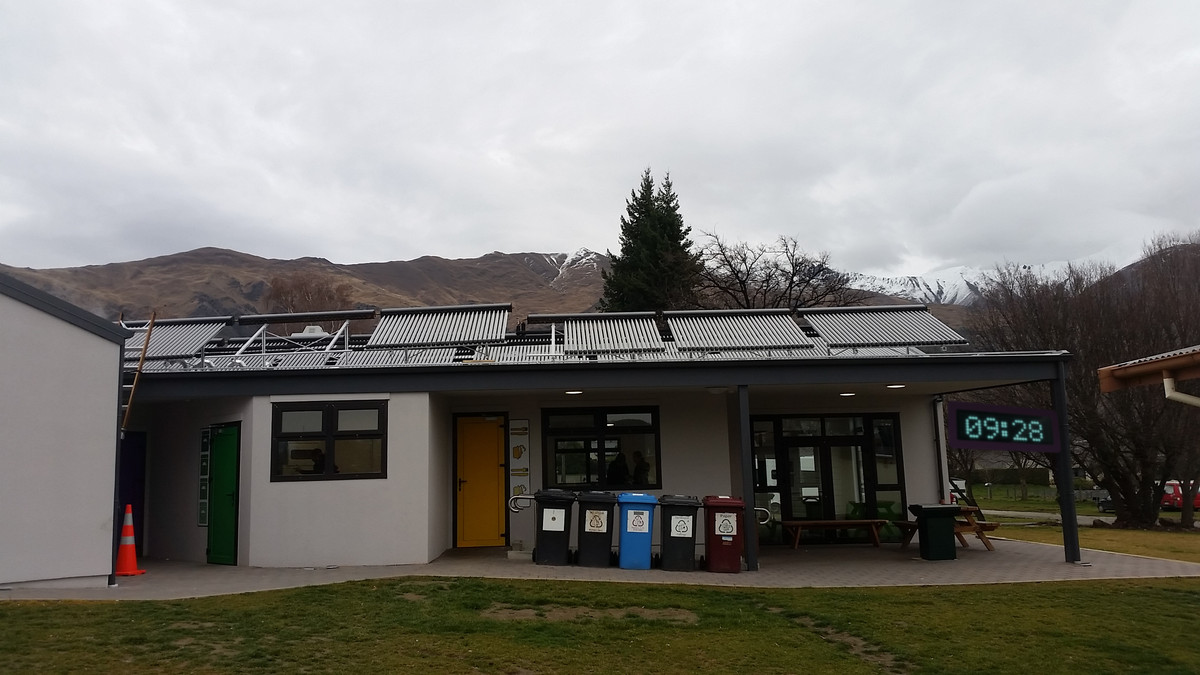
9:28
